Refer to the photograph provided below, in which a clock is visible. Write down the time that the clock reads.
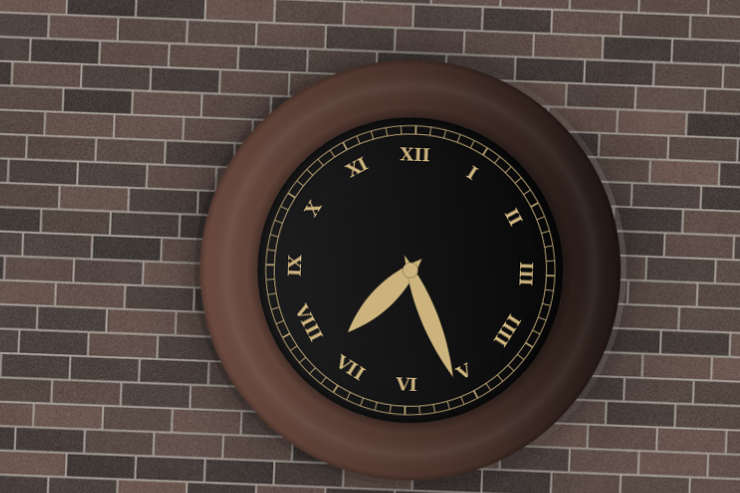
7:26
